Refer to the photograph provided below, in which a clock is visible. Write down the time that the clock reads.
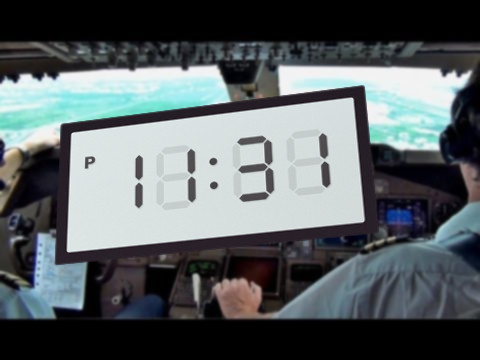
11:31
